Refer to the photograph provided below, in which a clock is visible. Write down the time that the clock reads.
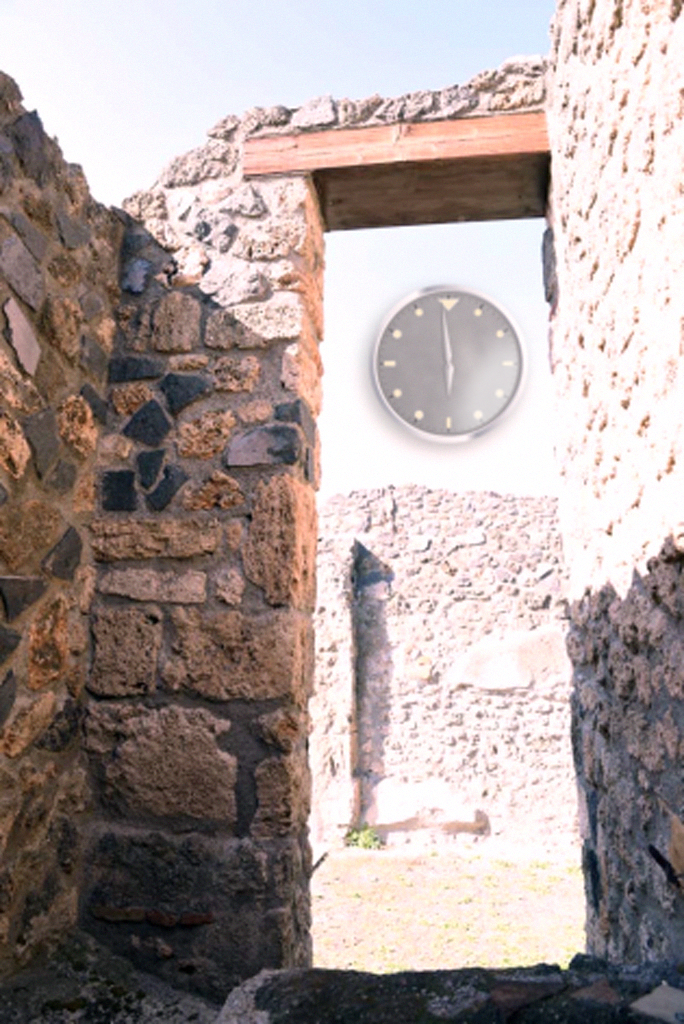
5:59
